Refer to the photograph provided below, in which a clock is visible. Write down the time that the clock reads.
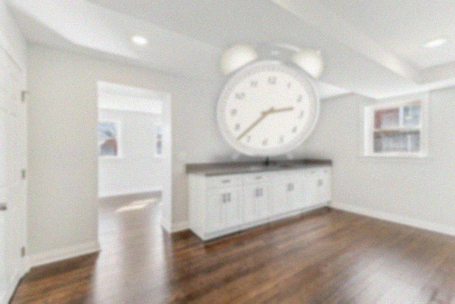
2:37
